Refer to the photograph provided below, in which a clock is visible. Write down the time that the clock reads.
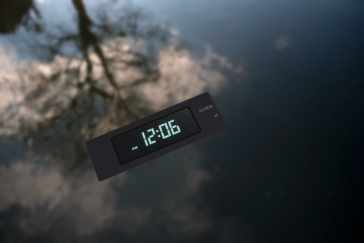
12:06
